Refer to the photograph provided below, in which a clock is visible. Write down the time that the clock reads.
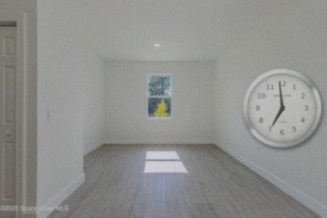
6:59
